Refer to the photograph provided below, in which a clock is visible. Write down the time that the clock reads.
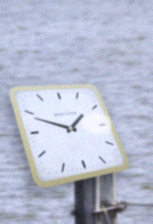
1:49
